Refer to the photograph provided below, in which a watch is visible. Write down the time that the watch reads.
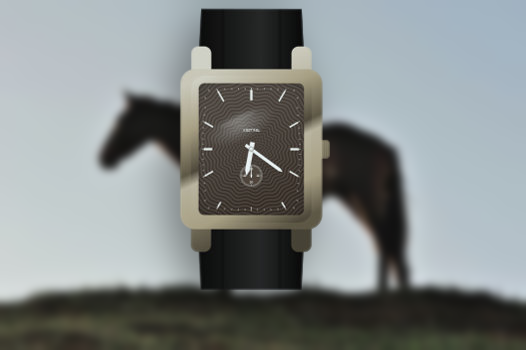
6:21
